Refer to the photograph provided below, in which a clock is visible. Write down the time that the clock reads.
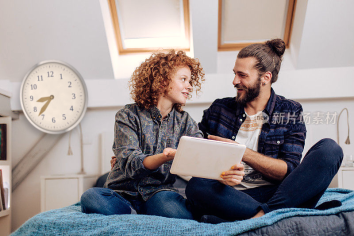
8:37
